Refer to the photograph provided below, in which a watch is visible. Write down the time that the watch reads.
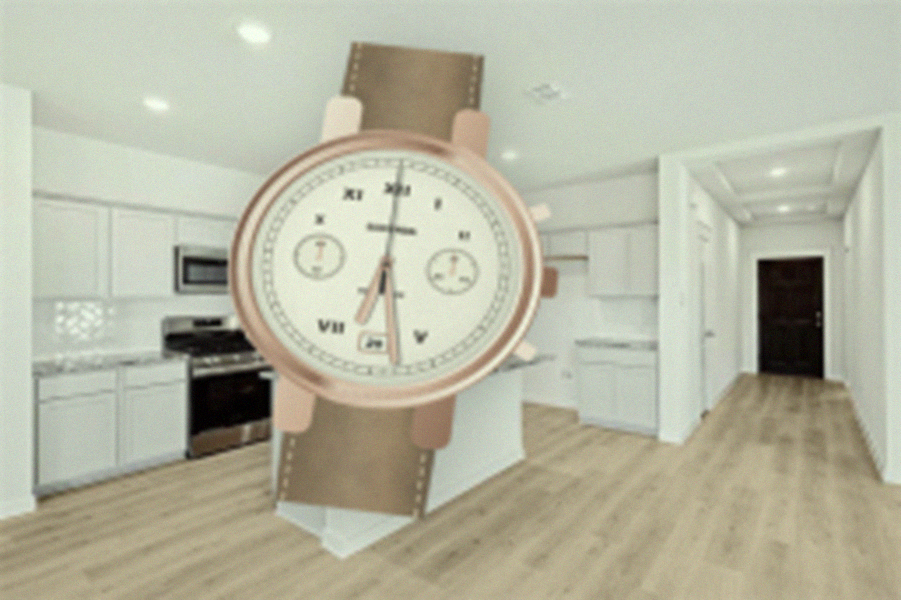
6:28
